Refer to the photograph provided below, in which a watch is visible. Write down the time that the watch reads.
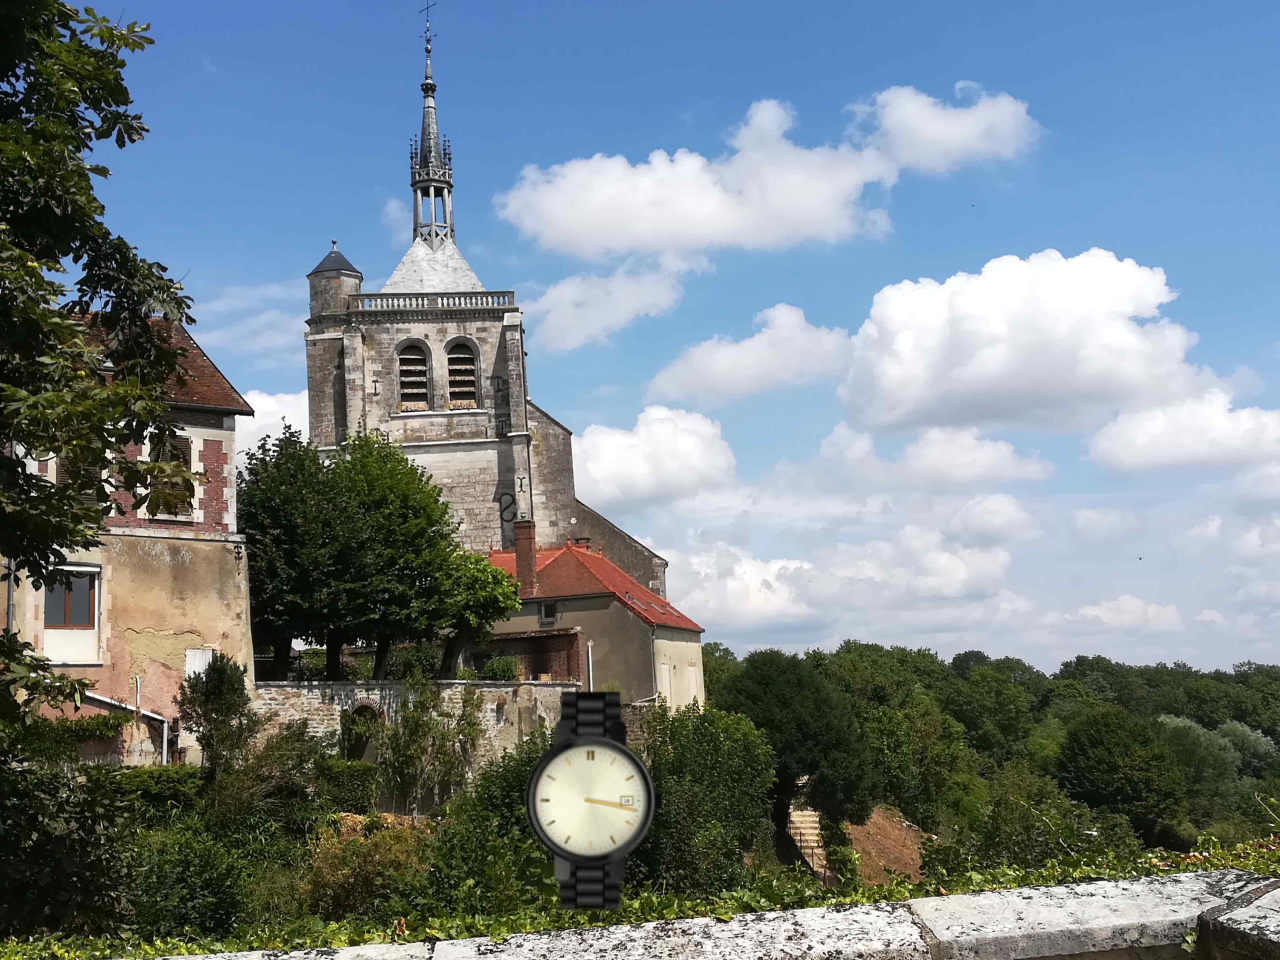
3:17
